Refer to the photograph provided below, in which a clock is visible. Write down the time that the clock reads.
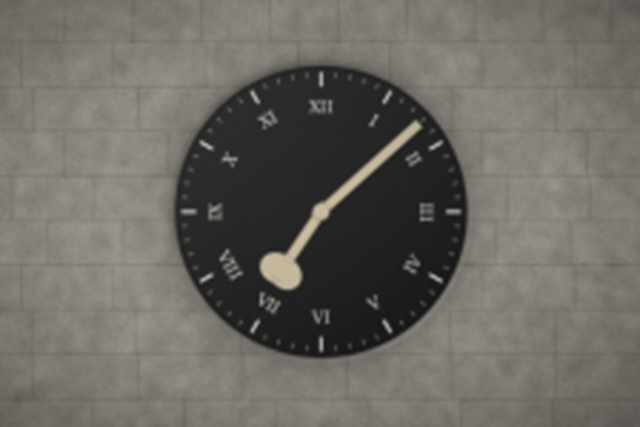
7:08
